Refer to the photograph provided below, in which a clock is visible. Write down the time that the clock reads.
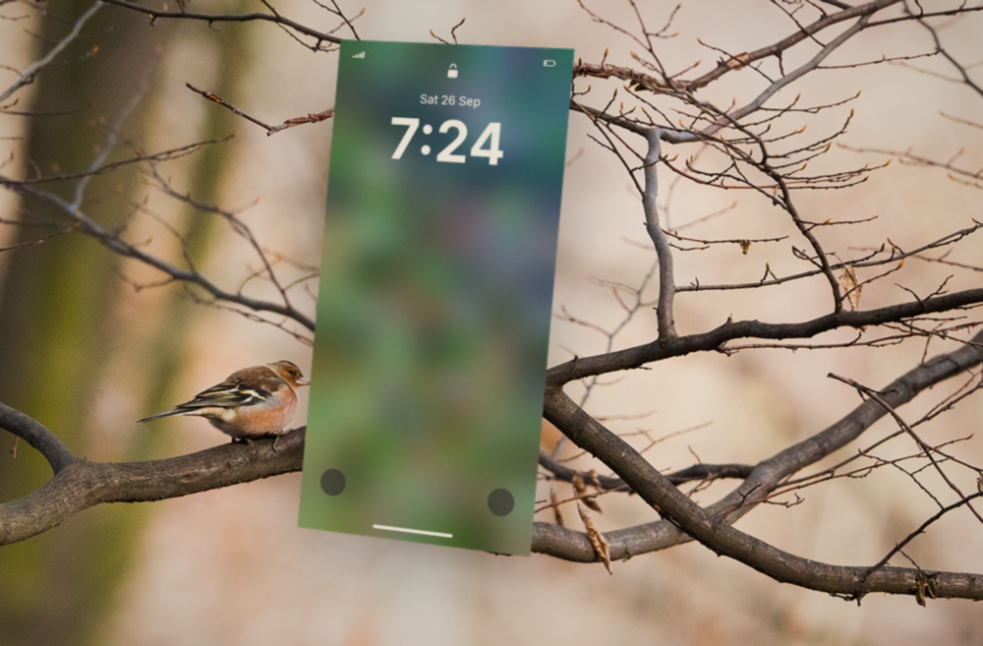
7:24
